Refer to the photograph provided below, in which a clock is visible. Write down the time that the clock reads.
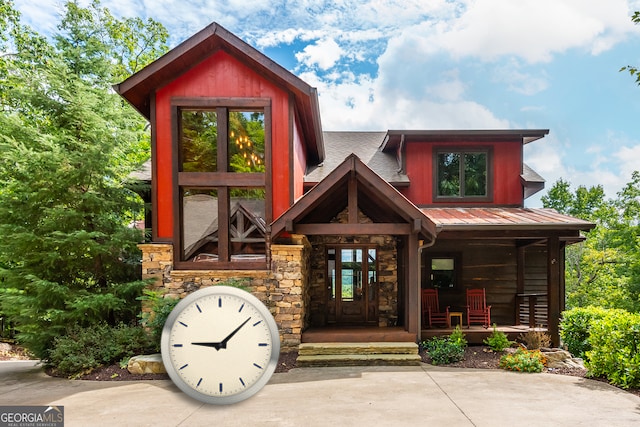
9:08
